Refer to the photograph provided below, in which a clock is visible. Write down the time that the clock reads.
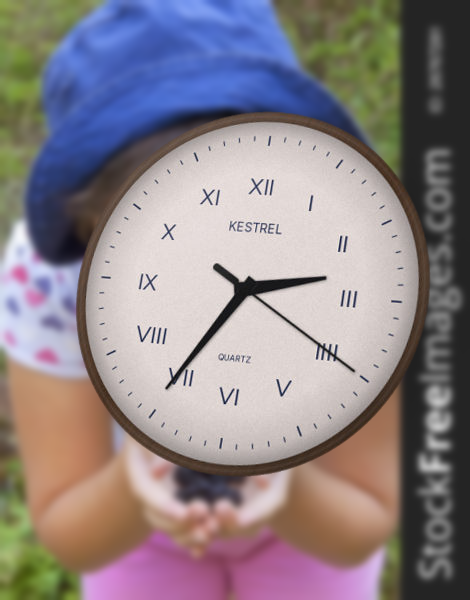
2:35:20
